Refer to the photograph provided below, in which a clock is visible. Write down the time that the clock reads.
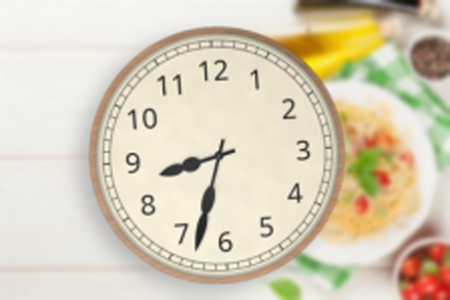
8:33
